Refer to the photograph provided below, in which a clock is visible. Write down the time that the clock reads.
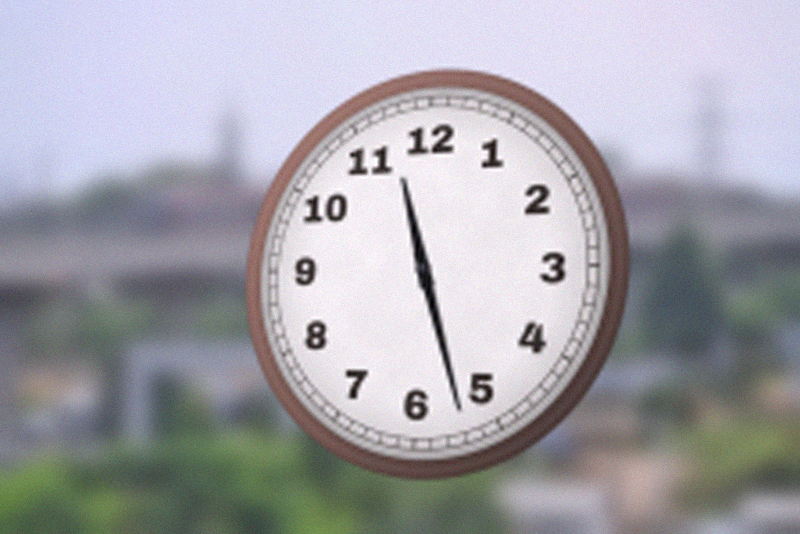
11:27
